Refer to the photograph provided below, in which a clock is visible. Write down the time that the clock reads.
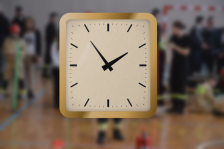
1:54
